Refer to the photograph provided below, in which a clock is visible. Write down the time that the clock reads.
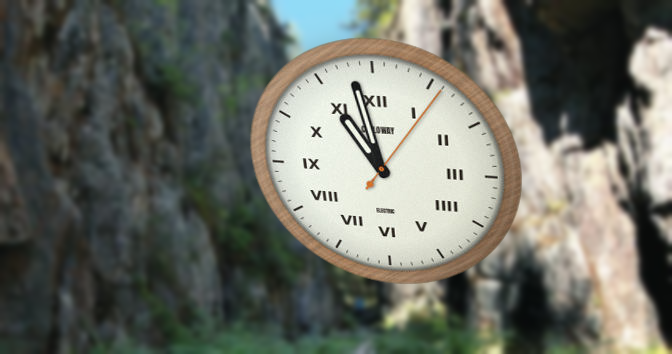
10:58:06
